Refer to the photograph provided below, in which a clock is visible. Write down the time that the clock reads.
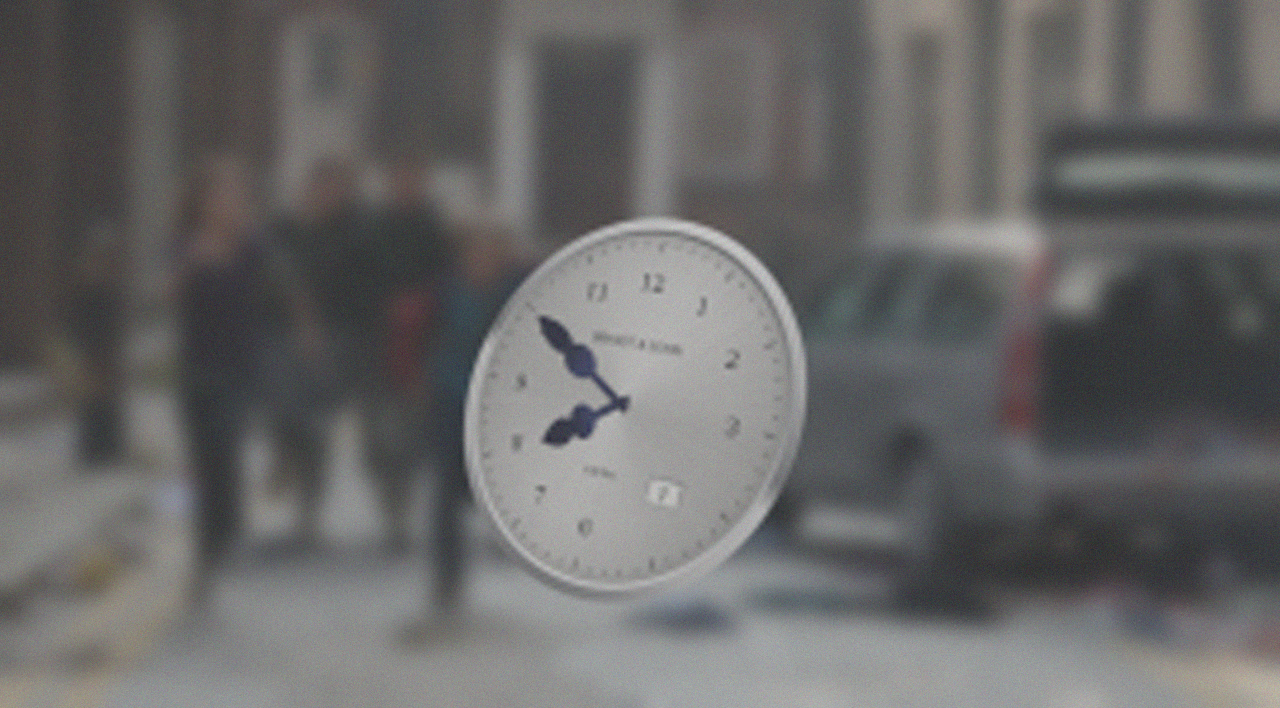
7:50
